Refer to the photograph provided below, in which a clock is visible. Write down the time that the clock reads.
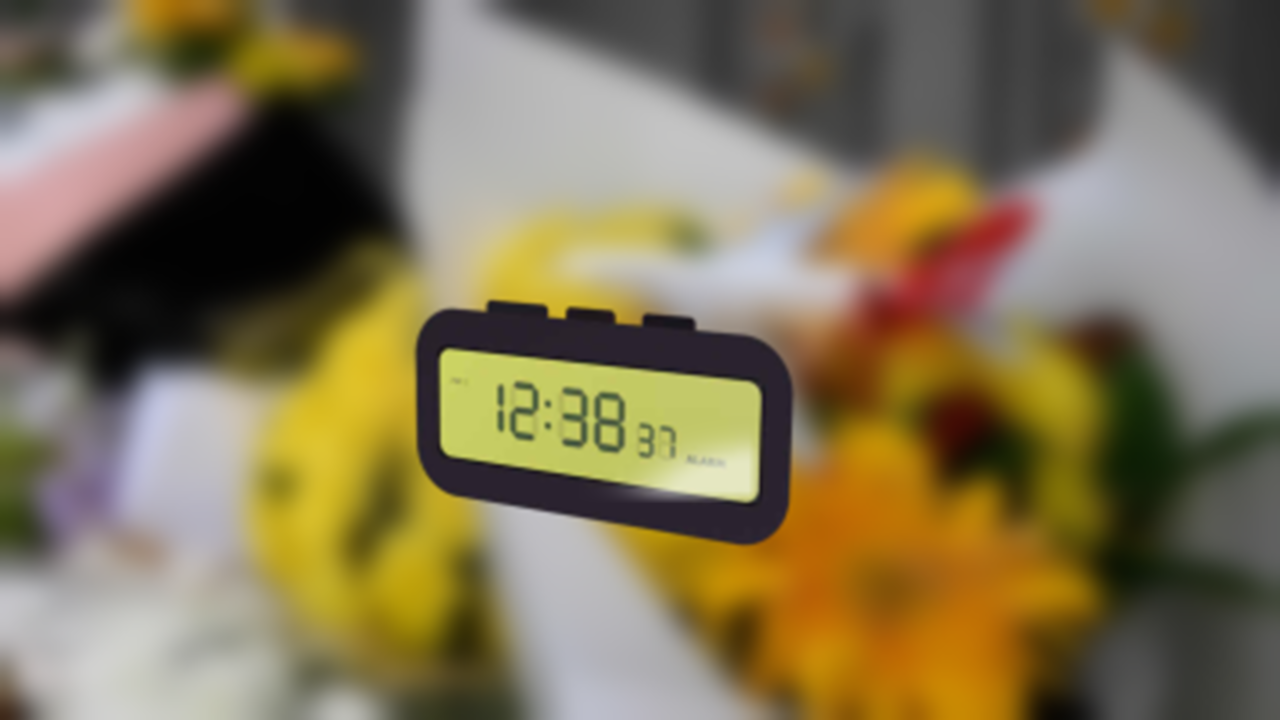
12:38:37
